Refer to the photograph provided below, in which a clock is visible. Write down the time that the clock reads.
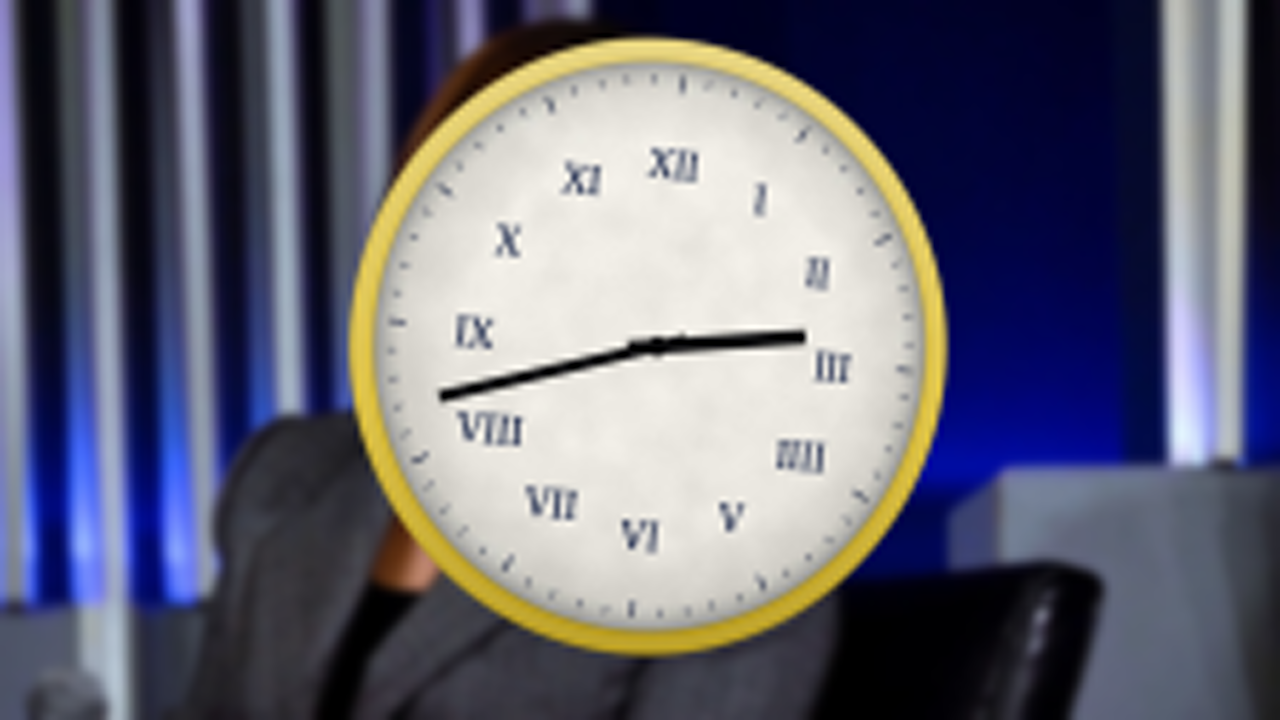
2:42
